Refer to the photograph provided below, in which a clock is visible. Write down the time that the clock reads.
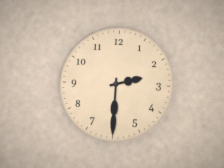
2:30
